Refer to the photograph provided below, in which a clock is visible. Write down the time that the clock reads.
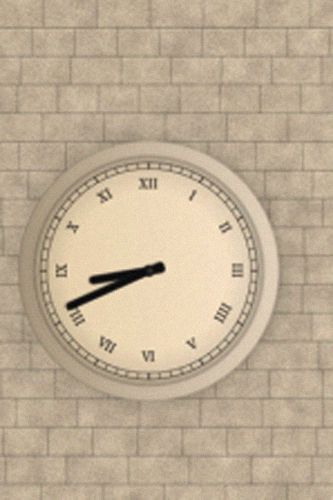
8:41
